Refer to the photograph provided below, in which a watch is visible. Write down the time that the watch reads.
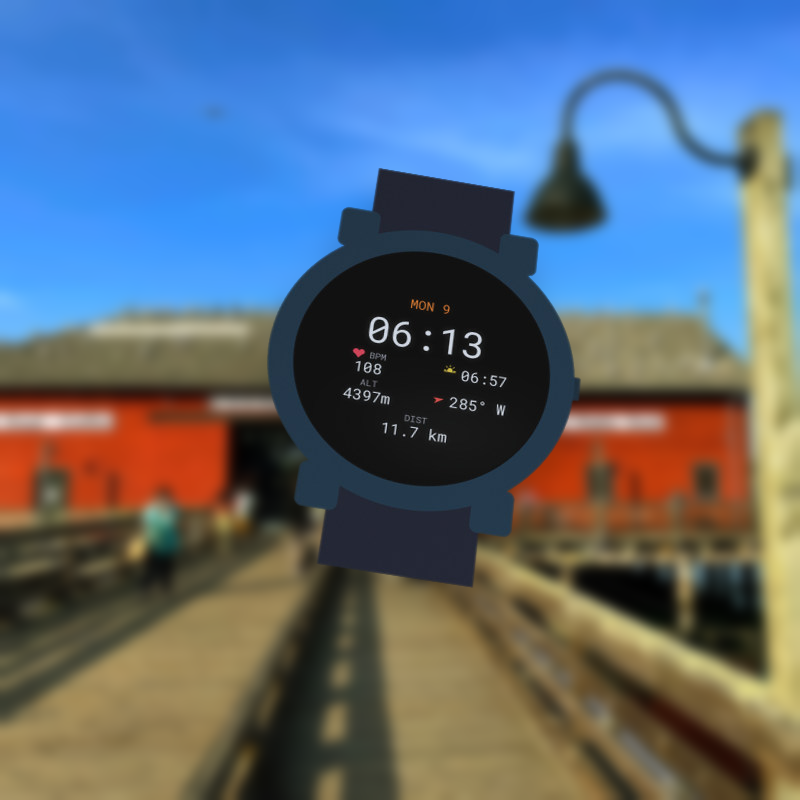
6:13
